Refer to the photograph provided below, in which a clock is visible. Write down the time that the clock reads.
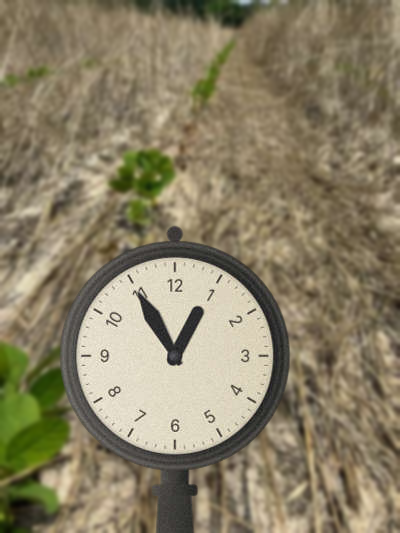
12:55
